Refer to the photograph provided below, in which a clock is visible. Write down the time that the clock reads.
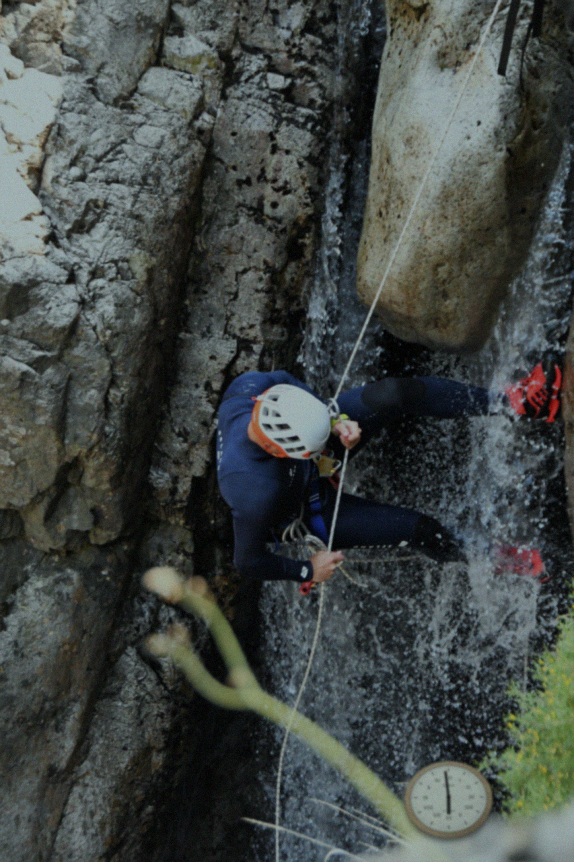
5:59
